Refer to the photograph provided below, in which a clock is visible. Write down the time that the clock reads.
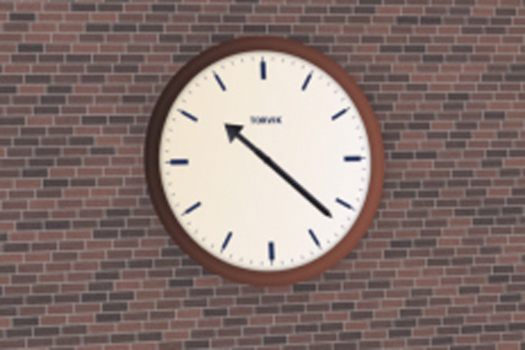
10:22
